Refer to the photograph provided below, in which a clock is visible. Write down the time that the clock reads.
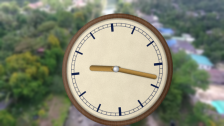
9:18
